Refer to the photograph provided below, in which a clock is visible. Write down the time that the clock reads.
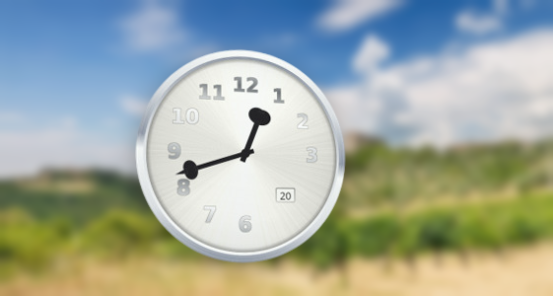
12:42
